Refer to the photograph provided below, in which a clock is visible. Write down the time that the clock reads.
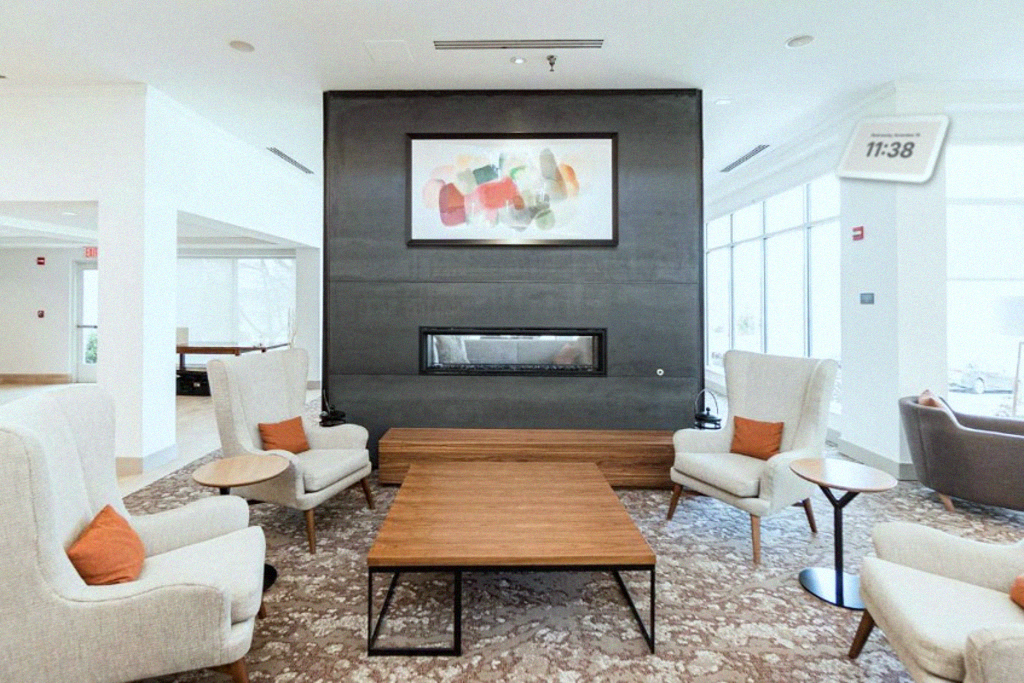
11:38
